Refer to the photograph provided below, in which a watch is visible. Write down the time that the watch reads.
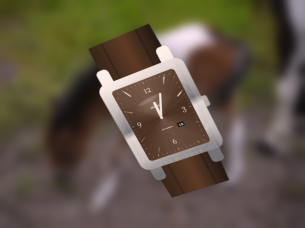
12:04
